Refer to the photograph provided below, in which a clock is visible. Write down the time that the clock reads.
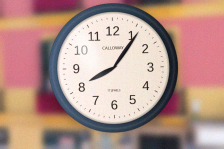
8:06
